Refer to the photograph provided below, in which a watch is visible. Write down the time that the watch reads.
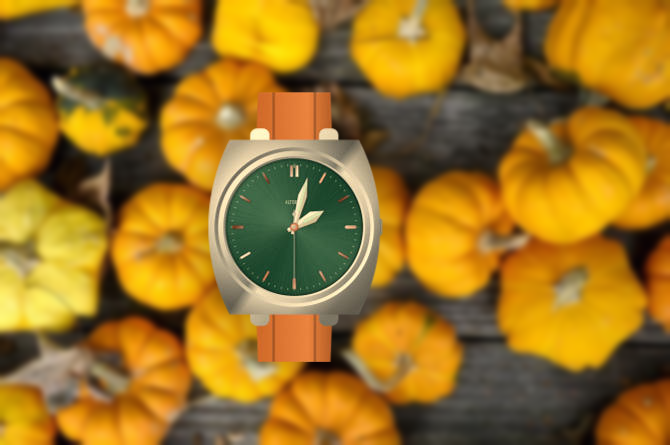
2:02:30
